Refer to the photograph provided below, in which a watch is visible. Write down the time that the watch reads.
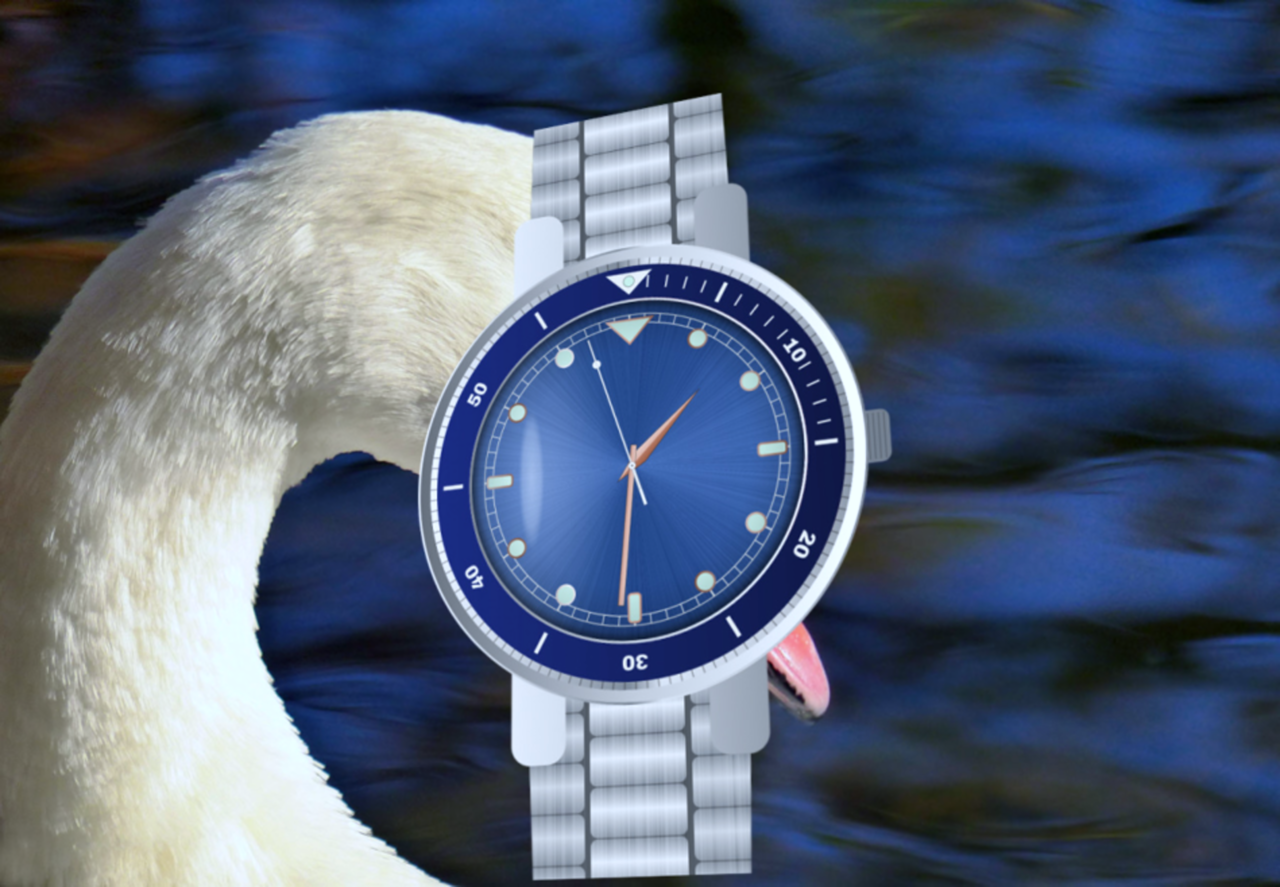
1:30:57
